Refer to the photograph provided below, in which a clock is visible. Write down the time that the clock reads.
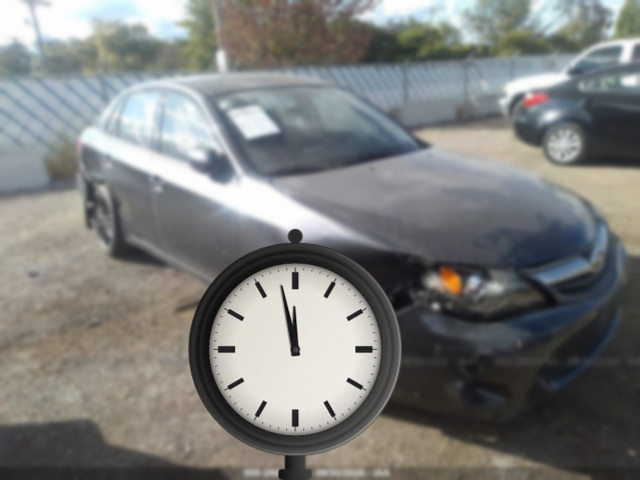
11:58
